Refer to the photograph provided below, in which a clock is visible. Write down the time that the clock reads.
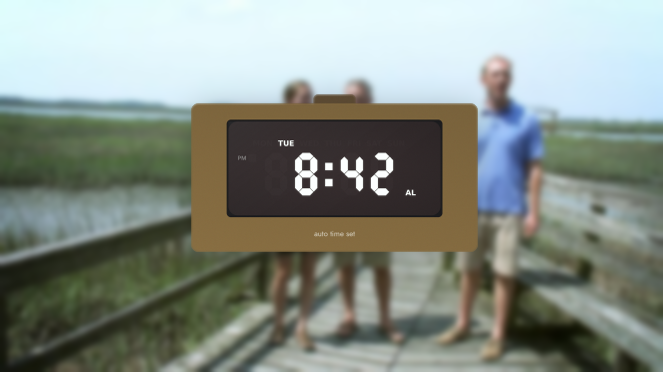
8:42
